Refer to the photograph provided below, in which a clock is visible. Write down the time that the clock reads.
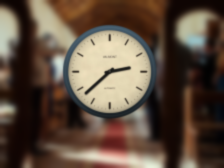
2:38
